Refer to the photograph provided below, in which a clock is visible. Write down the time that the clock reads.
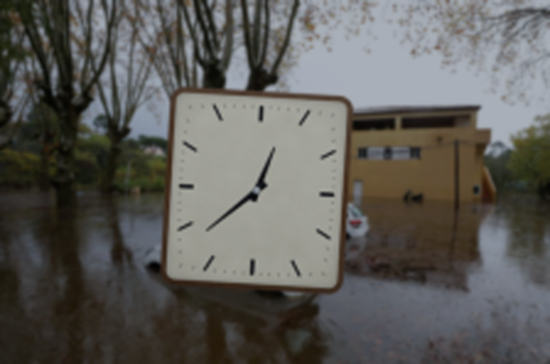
12:38
